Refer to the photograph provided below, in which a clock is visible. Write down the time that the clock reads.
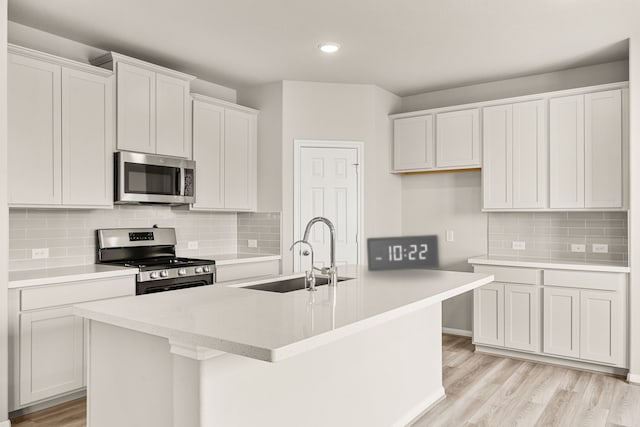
10:22
